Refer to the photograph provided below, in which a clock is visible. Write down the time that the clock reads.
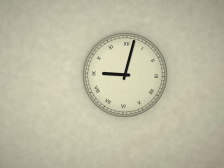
9:02
